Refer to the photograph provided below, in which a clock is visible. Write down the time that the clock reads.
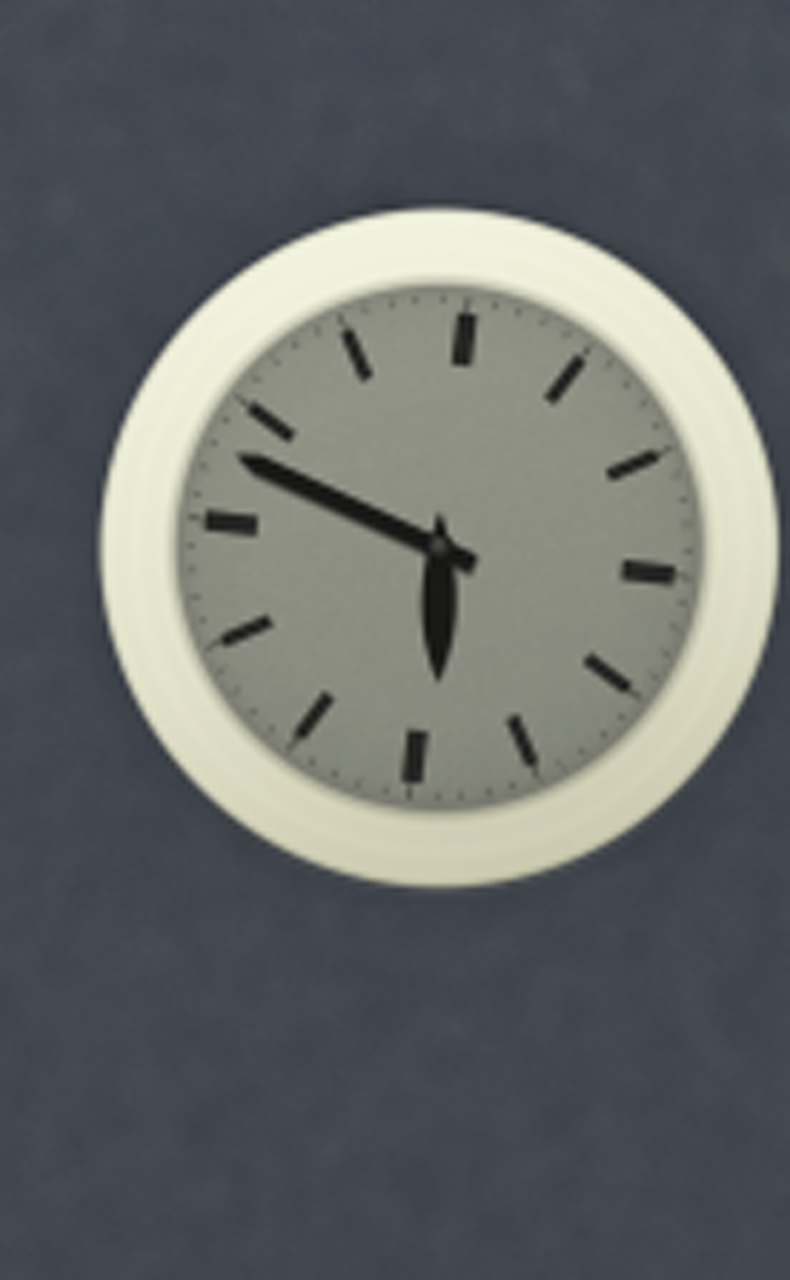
5:48
